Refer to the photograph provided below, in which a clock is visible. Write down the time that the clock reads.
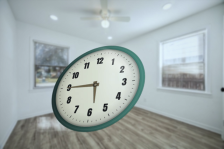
5:45
